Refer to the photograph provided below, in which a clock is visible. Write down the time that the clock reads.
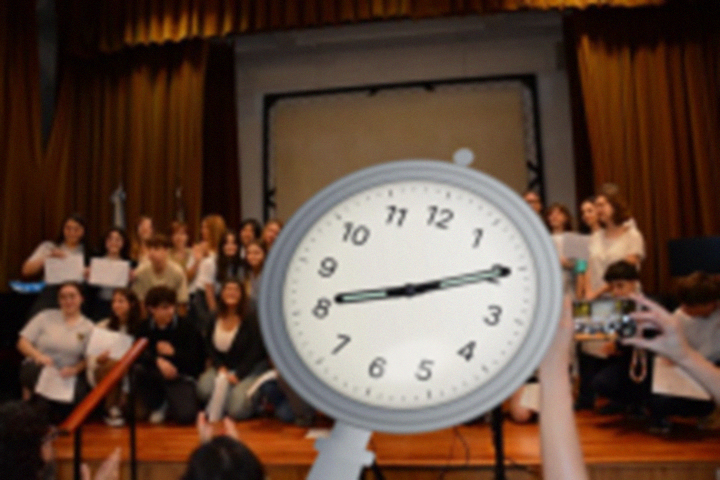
8:10
